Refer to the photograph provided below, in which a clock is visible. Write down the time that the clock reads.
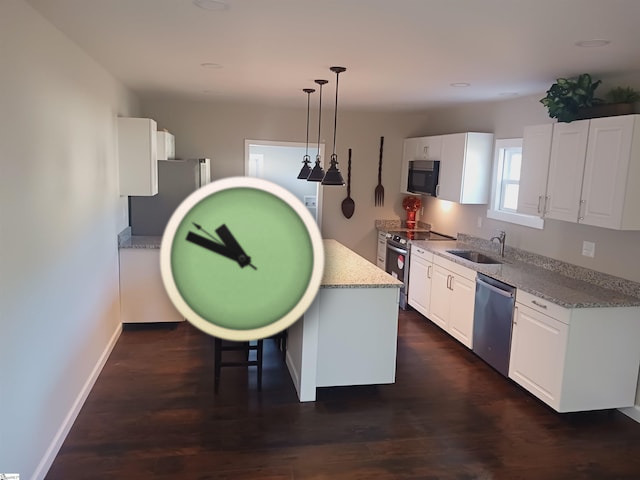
10:48:51
